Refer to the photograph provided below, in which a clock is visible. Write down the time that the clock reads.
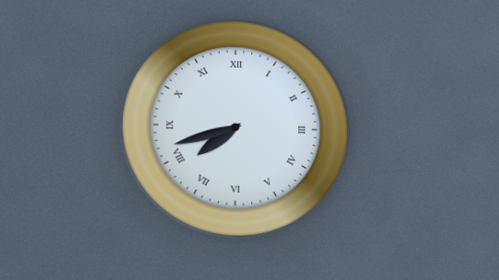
7:42
